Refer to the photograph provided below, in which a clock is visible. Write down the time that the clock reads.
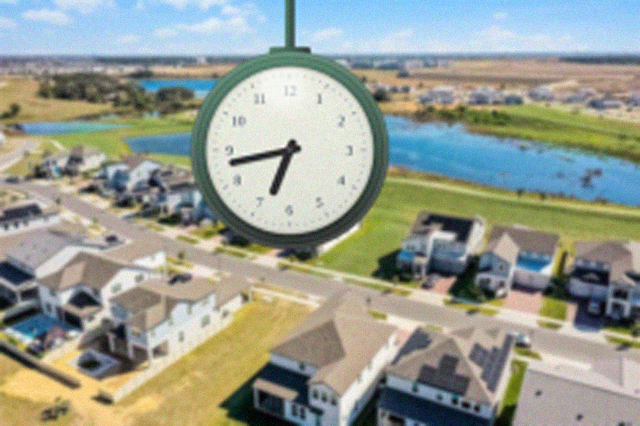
6:43
